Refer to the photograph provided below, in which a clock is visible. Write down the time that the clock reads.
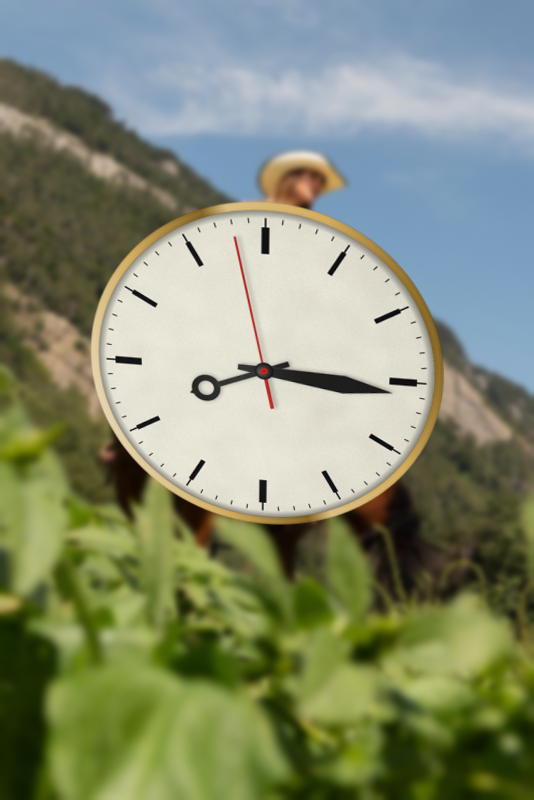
8:15:58
